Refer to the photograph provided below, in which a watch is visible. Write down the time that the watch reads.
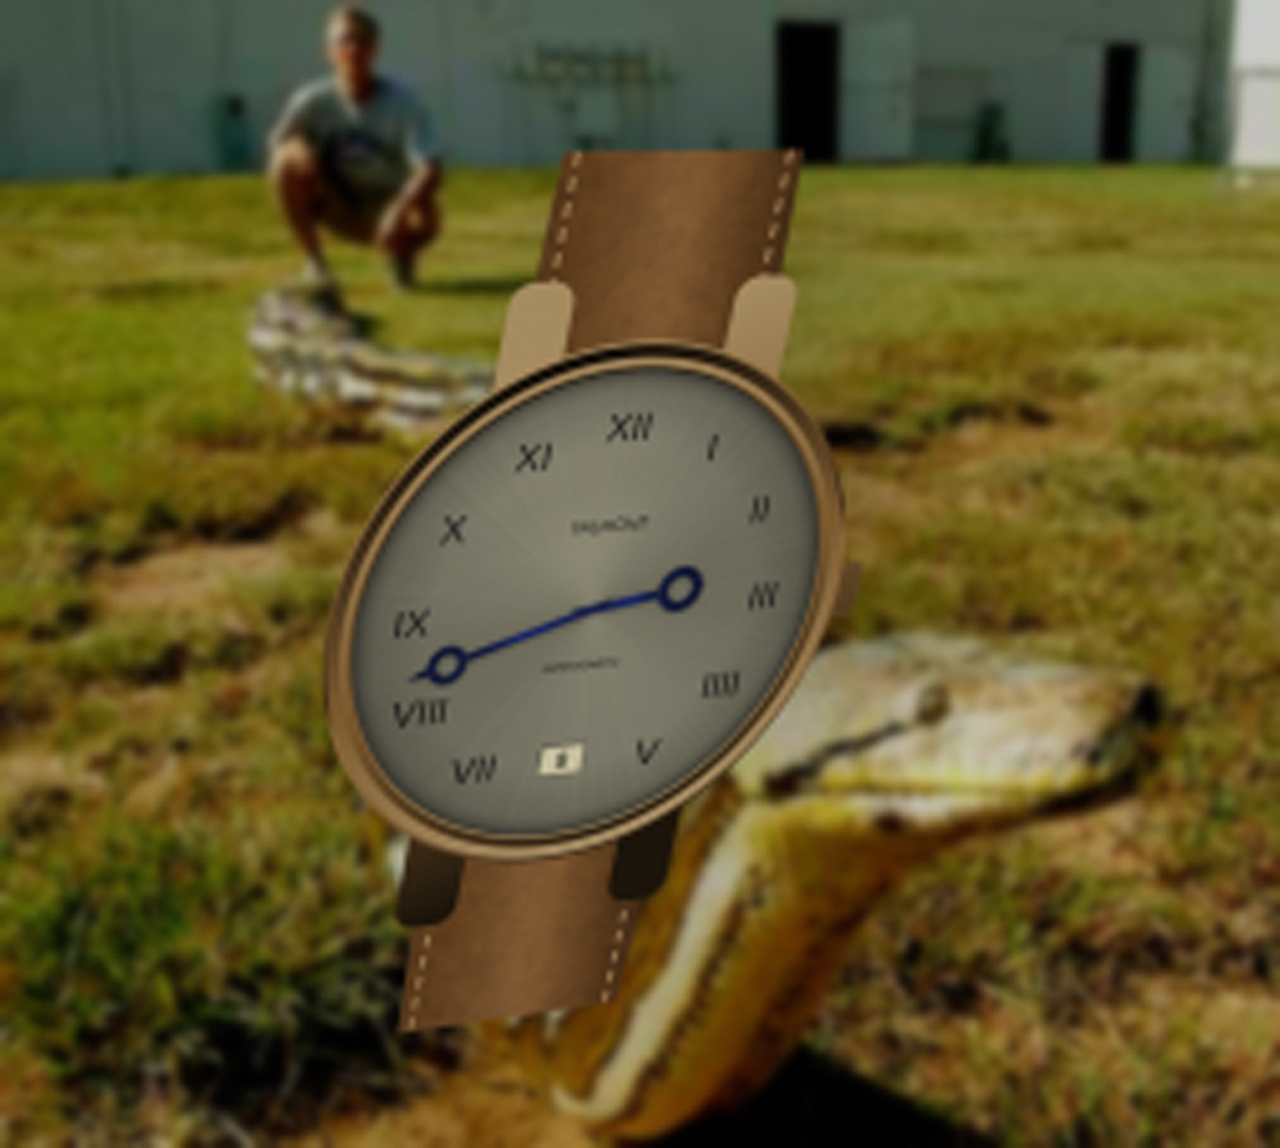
2:42
